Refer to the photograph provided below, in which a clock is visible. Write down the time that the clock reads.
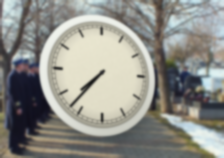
7:37
